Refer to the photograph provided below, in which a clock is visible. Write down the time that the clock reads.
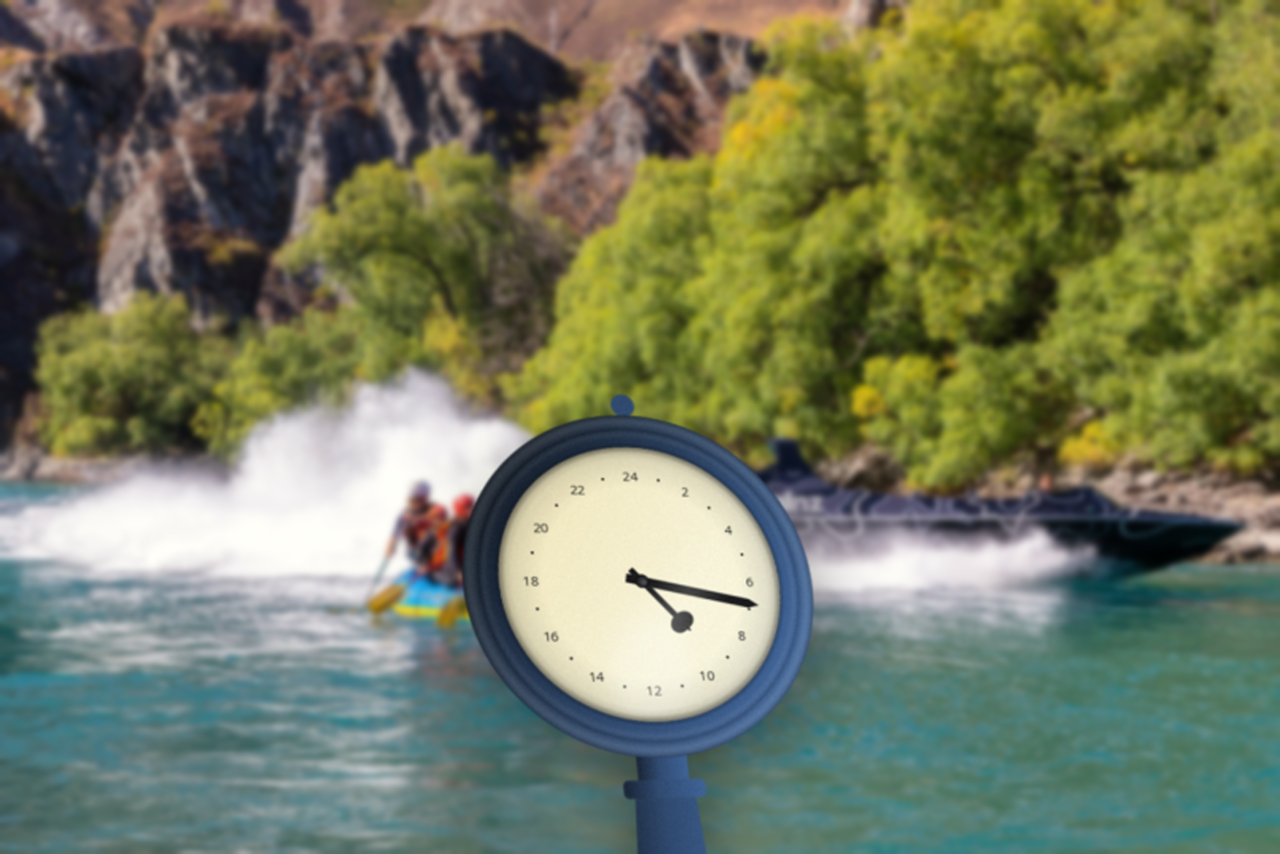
9:17
